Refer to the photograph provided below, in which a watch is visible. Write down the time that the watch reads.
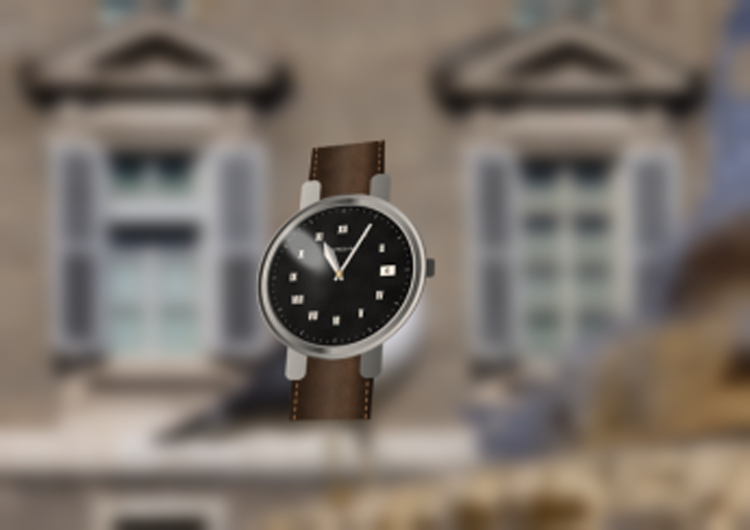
11:05
